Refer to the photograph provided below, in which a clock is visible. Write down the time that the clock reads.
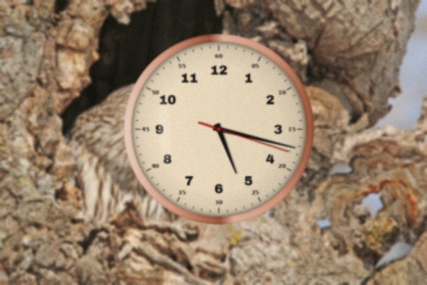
5:17:18
